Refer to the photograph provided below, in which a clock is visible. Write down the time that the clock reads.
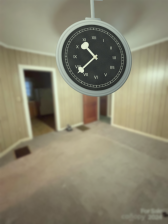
10:38
